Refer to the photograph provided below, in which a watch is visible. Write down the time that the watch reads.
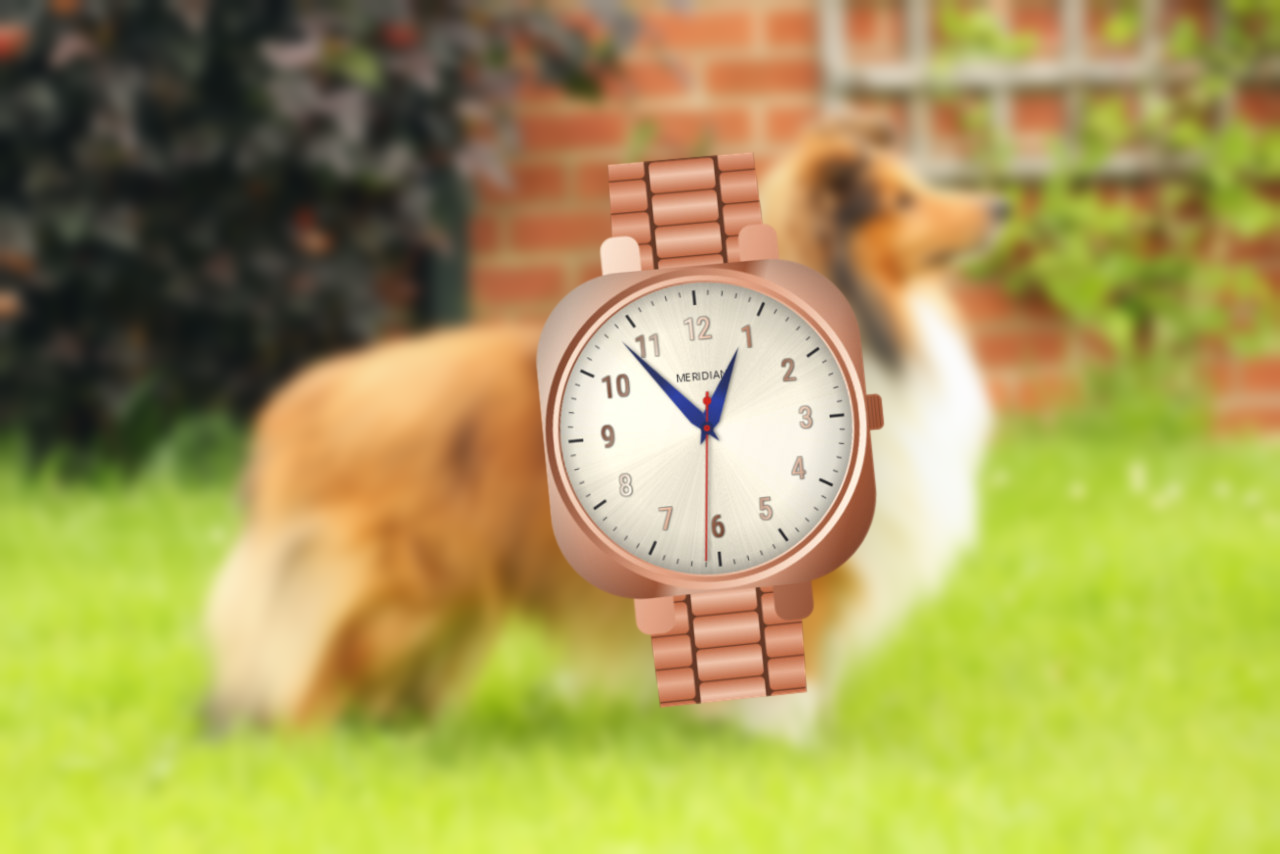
12:53:31
